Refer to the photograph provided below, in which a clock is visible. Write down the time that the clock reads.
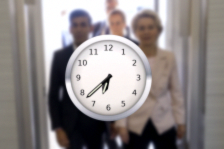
6:38
